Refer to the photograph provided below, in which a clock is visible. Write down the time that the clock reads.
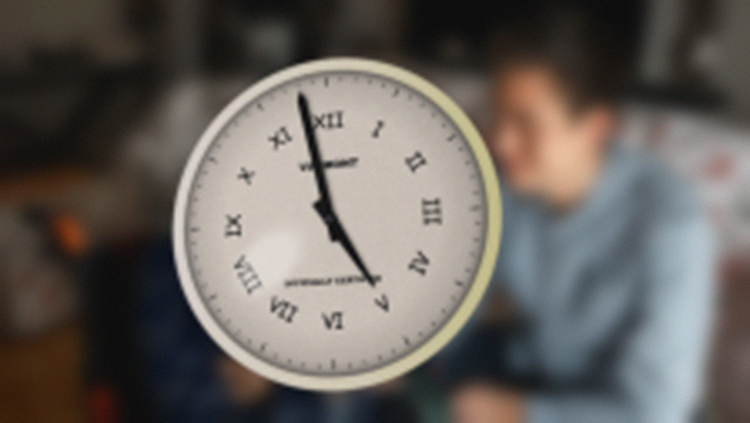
4:58
